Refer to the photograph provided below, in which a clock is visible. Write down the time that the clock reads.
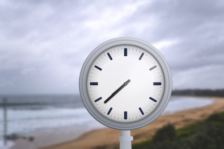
7:38
